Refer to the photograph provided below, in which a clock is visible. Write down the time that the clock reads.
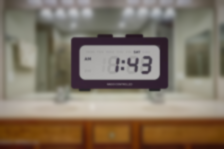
1:43
